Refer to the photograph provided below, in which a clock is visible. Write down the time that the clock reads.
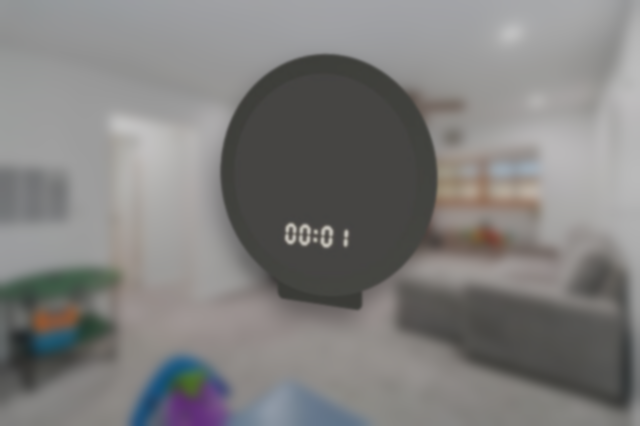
0:01
